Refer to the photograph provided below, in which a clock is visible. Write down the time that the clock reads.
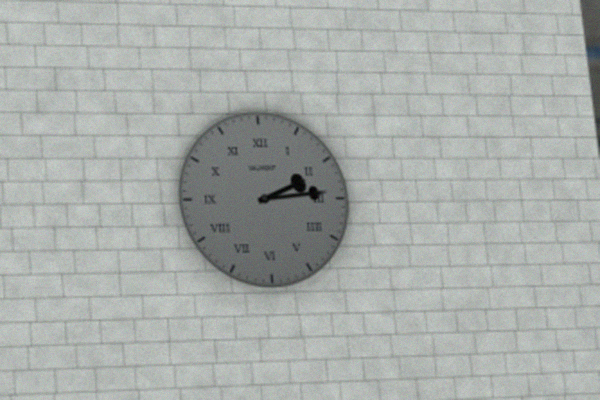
2:14
